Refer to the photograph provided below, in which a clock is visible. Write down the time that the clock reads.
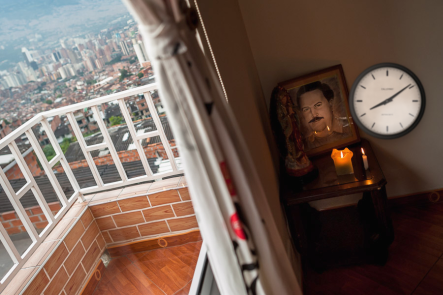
8:09
